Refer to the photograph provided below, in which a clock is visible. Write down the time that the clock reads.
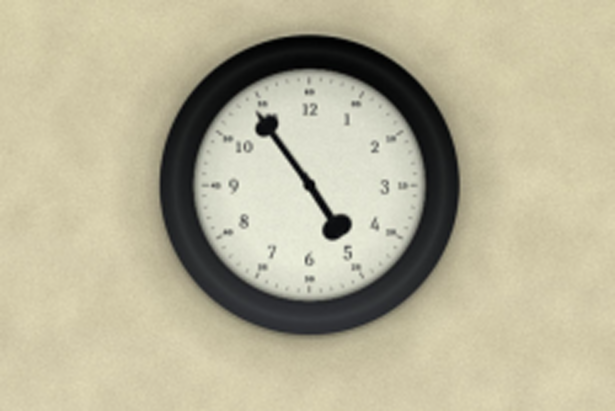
4:54
